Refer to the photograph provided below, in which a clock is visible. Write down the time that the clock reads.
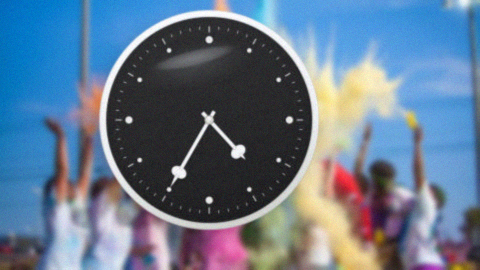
4:35
